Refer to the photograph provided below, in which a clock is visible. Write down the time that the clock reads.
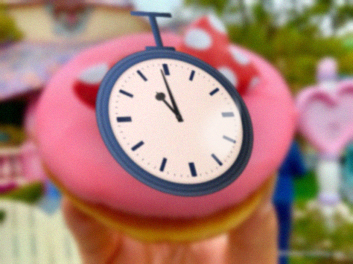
10:59
